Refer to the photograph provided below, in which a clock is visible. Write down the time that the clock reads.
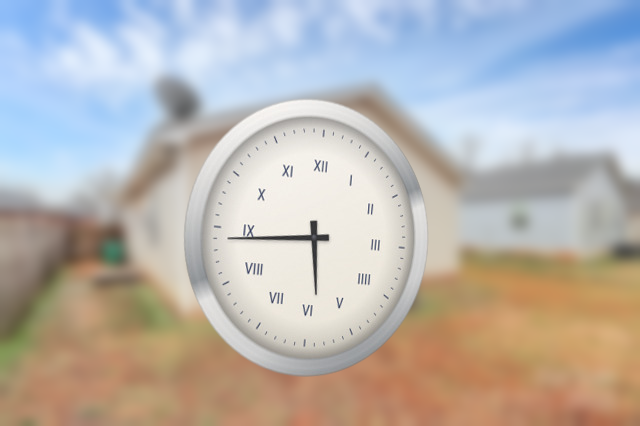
5:44
